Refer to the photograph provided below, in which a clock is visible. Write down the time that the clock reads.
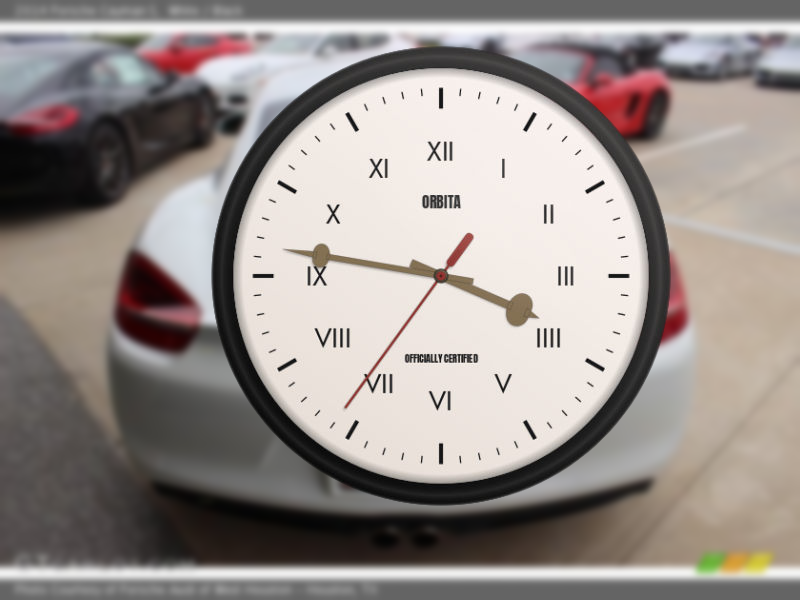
3:46:36
